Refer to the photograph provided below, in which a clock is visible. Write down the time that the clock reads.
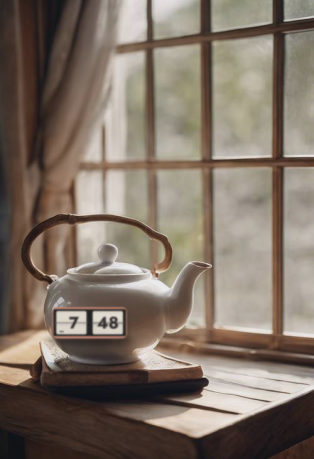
7:48
